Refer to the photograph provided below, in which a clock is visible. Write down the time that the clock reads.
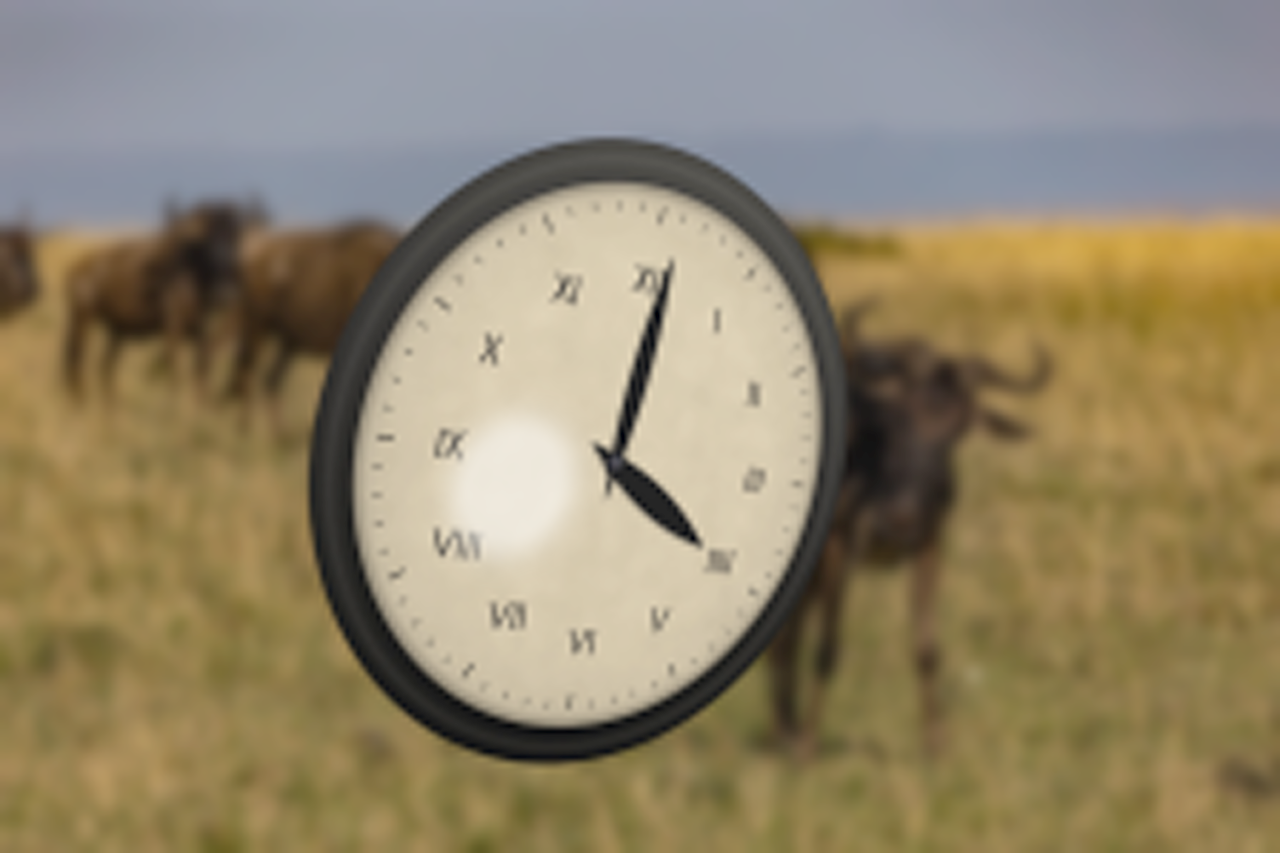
4:01
